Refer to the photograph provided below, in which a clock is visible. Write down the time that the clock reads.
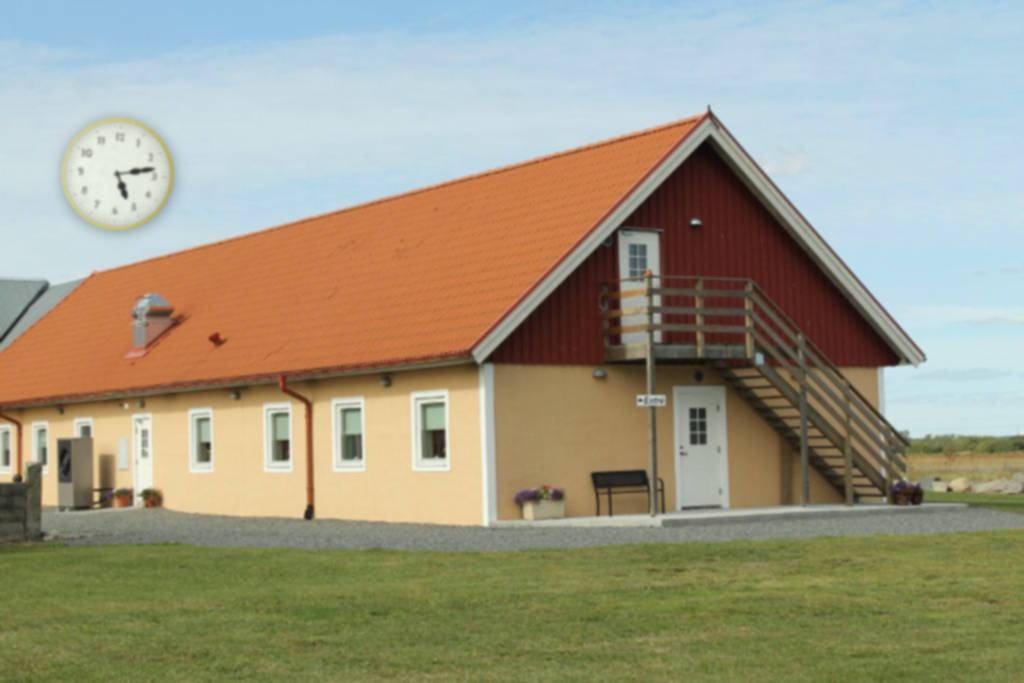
5:13
